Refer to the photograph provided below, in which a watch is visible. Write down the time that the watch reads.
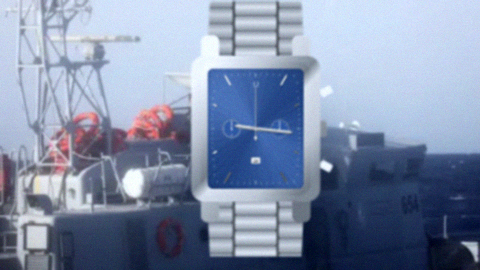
9:16
